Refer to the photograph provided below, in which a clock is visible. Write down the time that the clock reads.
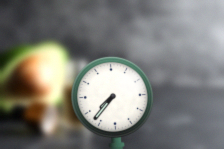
7:37
